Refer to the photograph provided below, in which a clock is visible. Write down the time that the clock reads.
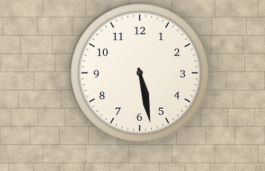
5:28
